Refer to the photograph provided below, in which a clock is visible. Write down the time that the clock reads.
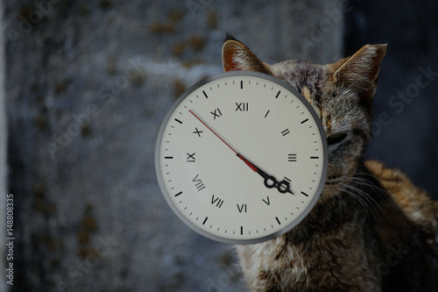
4:20:52
